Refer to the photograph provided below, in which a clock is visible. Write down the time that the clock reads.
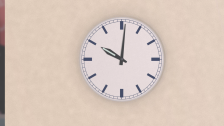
10:01
